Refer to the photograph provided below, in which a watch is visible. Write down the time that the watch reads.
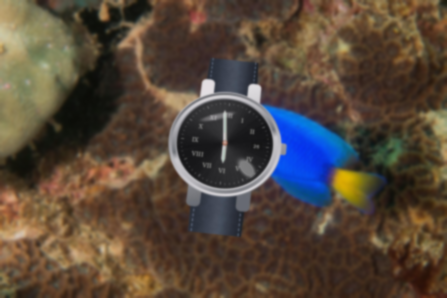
5:59
